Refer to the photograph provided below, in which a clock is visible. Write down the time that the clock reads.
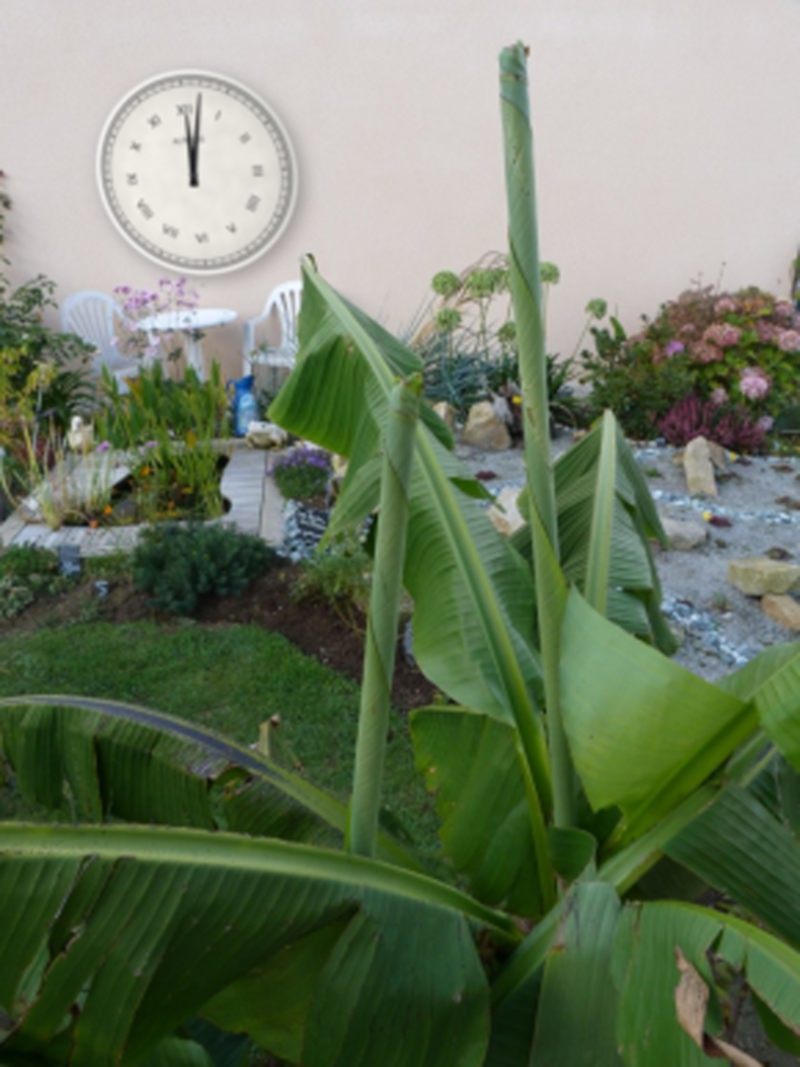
12:02
